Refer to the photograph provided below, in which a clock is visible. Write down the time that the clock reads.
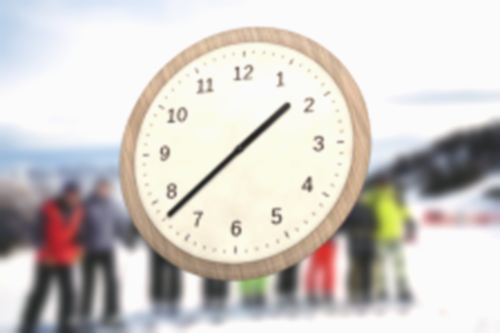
1:38
